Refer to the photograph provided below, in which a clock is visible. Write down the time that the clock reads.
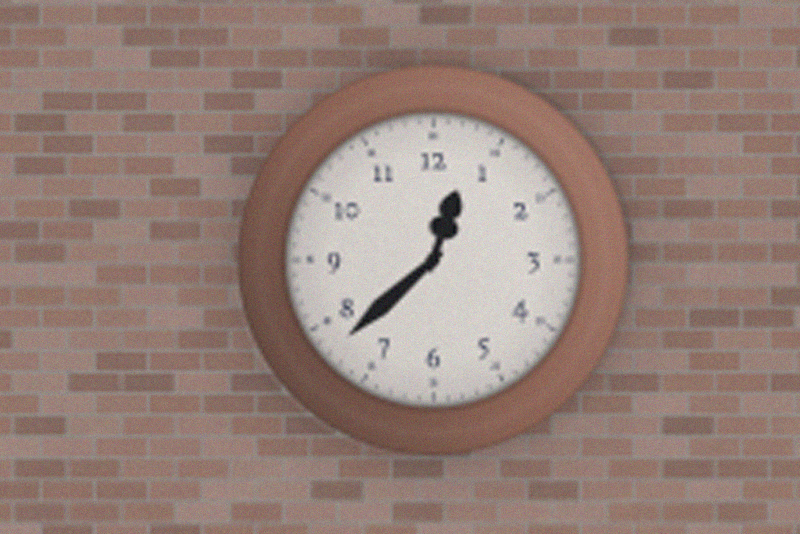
12:38
